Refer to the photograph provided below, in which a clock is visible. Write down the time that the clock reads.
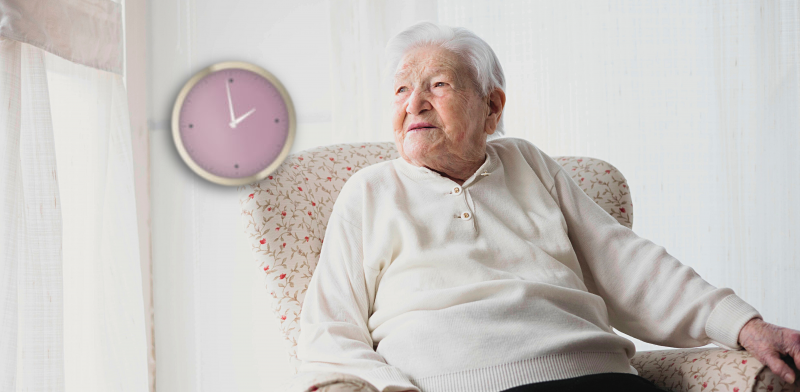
1:59
